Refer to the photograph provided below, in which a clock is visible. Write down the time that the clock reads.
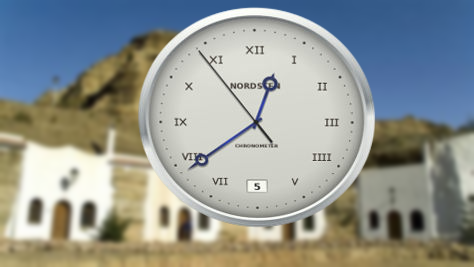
12:38:54
